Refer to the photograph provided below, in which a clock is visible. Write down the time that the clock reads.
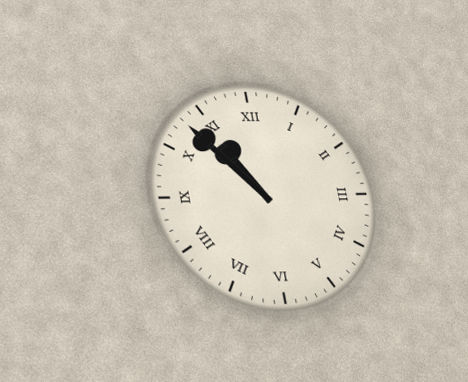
10:53
